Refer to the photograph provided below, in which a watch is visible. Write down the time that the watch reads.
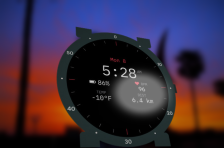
5:28
